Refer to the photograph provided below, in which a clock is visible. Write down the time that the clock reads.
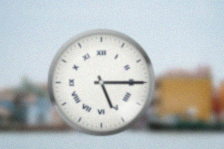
5:15
